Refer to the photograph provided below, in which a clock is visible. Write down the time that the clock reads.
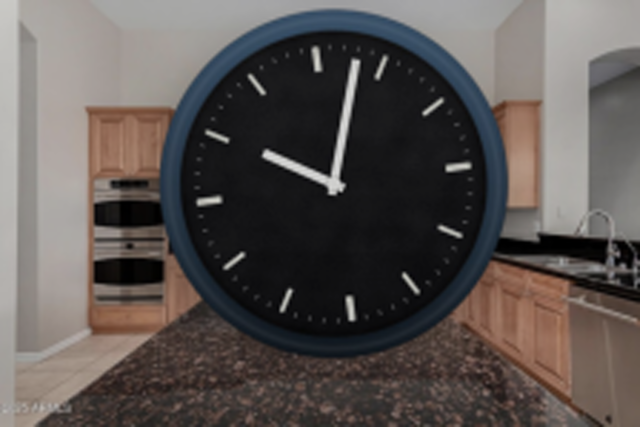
10:03
